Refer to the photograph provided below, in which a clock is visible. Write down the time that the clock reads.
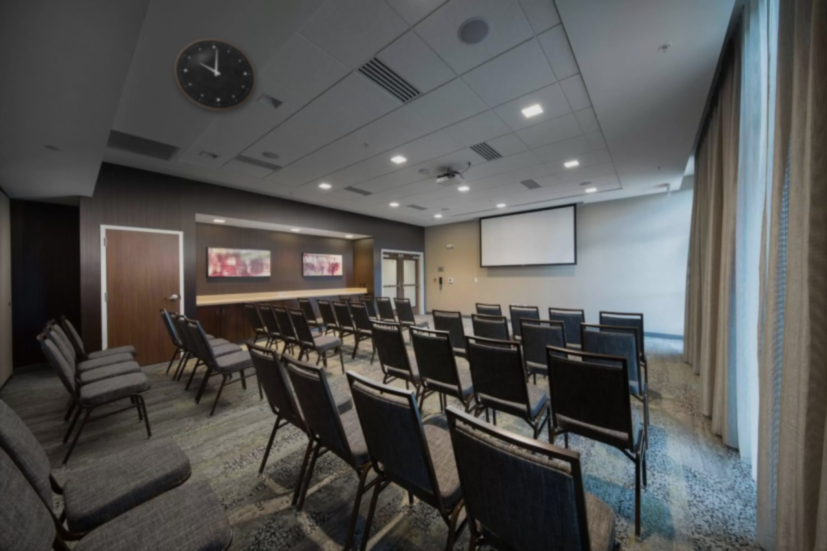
10:01
